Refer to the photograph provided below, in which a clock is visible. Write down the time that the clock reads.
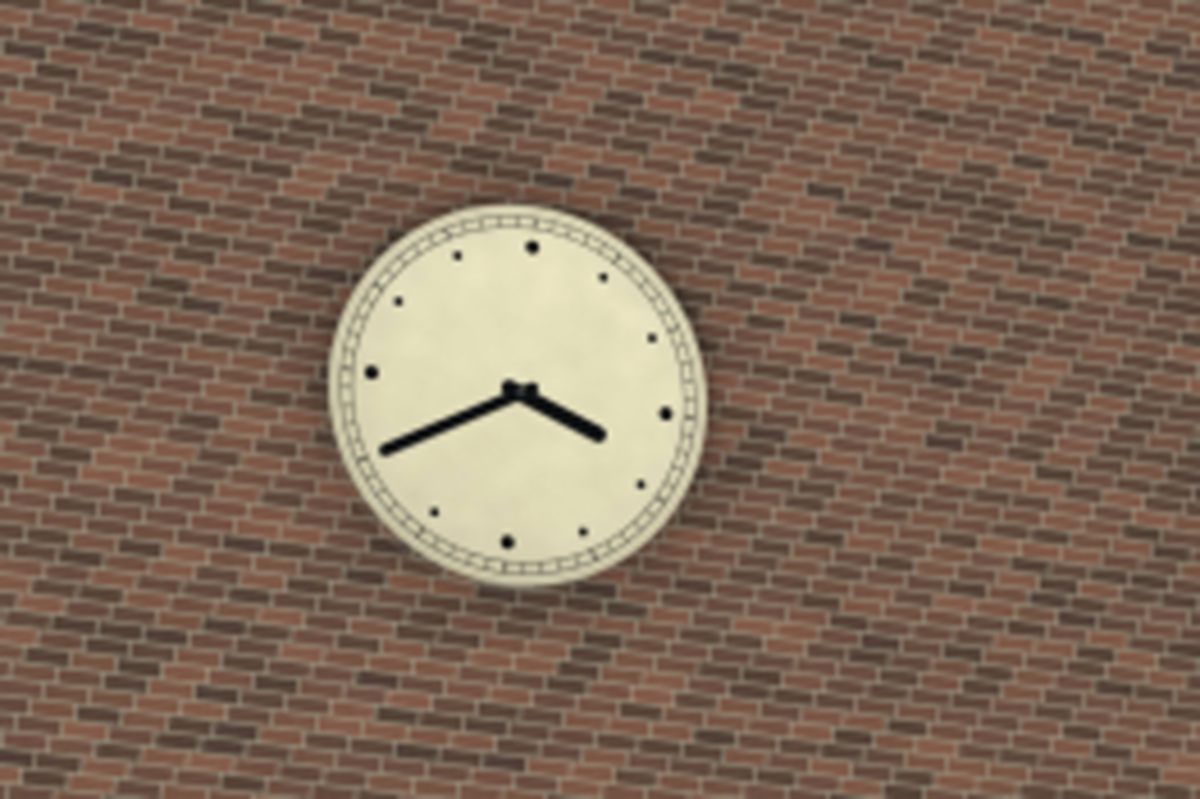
3:40
